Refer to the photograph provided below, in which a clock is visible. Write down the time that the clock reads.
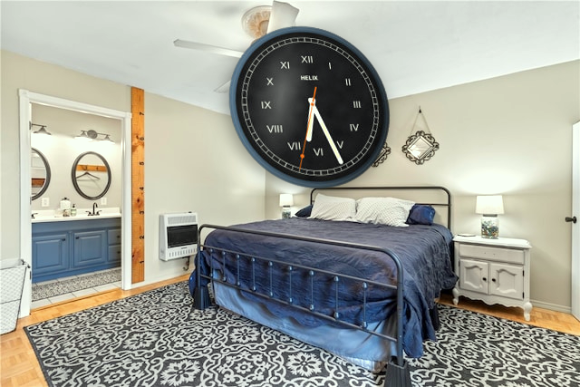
6:26:33
